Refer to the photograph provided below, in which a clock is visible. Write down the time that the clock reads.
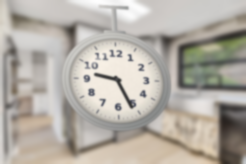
9:26
